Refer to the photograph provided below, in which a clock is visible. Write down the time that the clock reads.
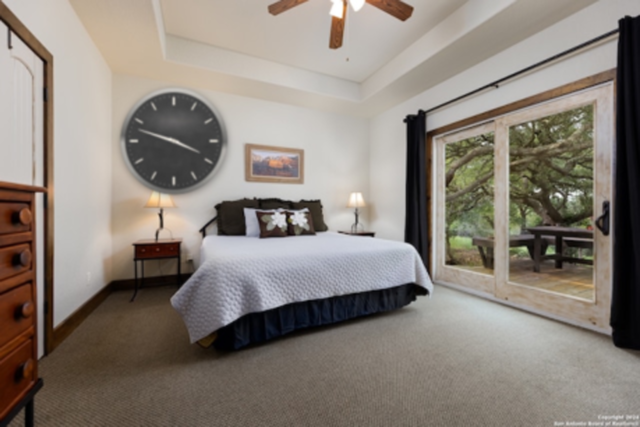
3:48
